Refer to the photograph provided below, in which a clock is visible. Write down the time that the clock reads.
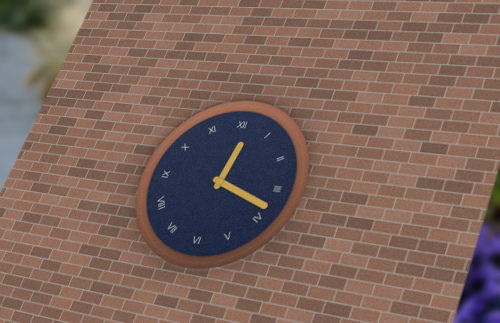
12:18
